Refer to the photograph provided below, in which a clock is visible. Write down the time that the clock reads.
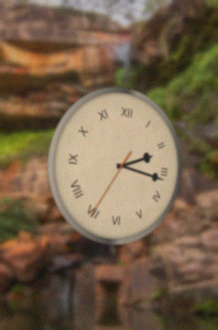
2:16:35
